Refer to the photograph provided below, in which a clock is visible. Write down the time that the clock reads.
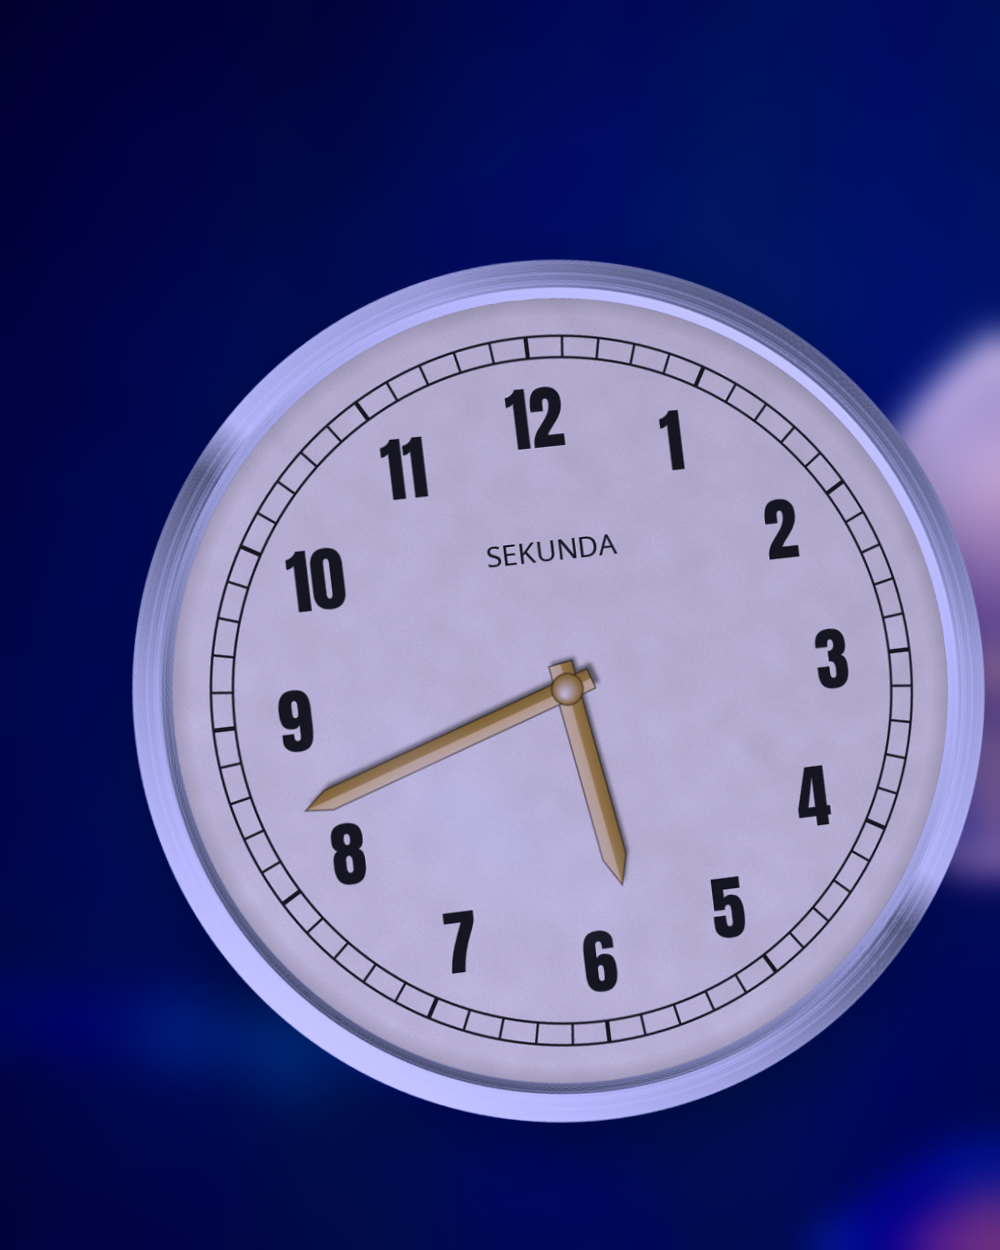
5:42
